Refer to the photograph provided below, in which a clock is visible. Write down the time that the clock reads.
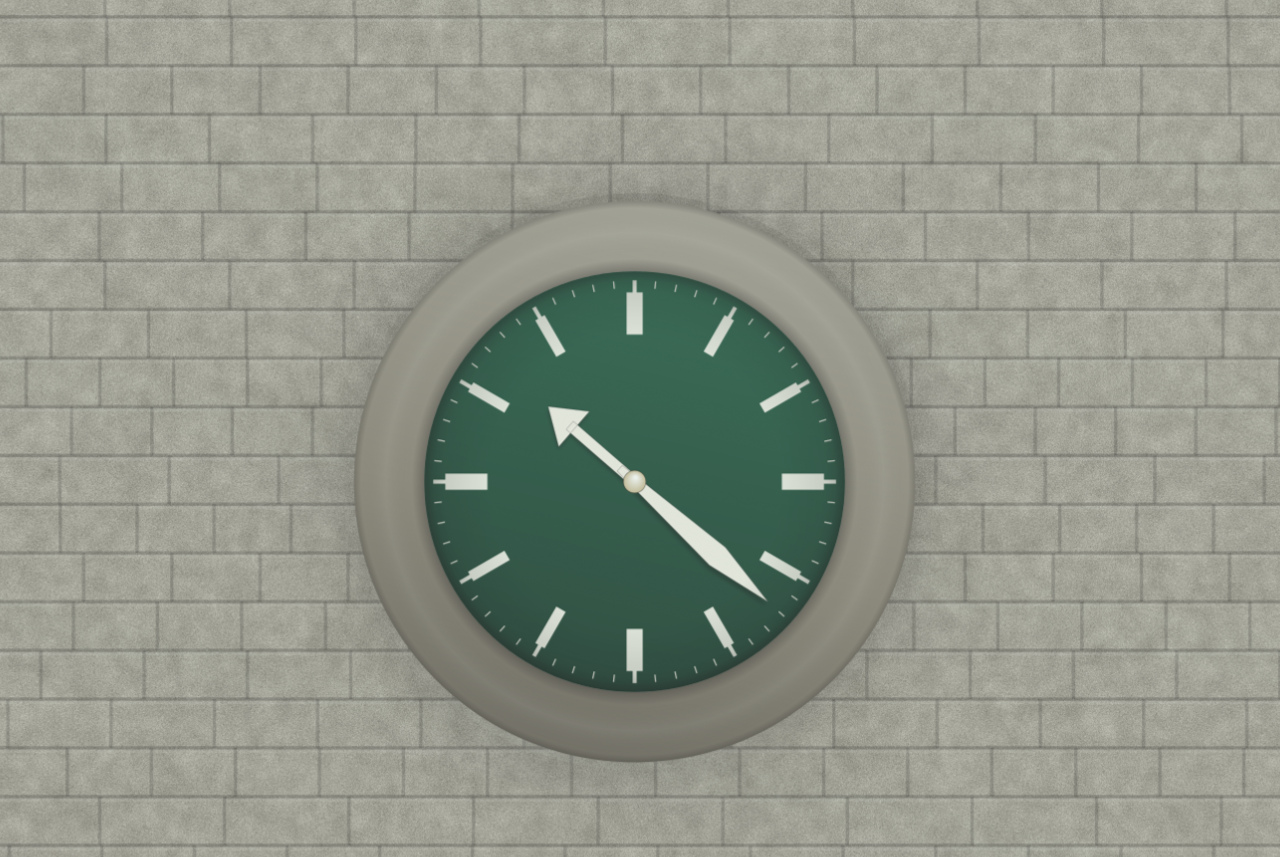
10:22
